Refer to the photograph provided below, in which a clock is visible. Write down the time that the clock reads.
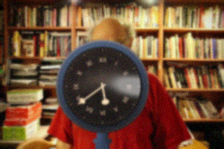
5:39
